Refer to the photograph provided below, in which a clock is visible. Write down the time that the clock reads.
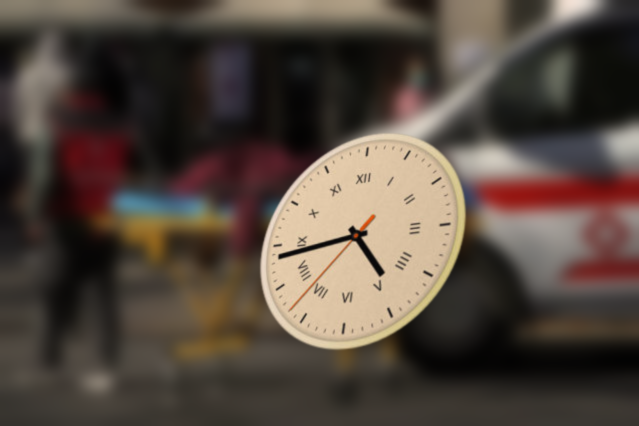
4:43:37
